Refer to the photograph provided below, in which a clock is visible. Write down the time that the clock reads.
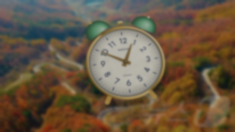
12:50
